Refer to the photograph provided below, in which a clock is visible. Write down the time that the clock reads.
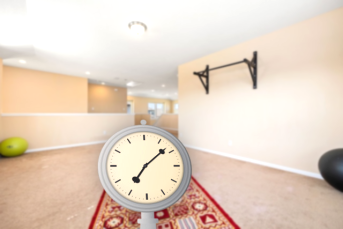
7:08
